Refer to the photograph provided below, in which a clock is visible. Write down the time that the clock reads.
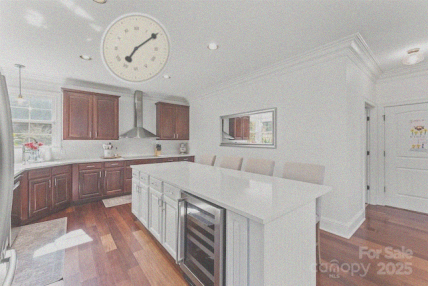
7:09
